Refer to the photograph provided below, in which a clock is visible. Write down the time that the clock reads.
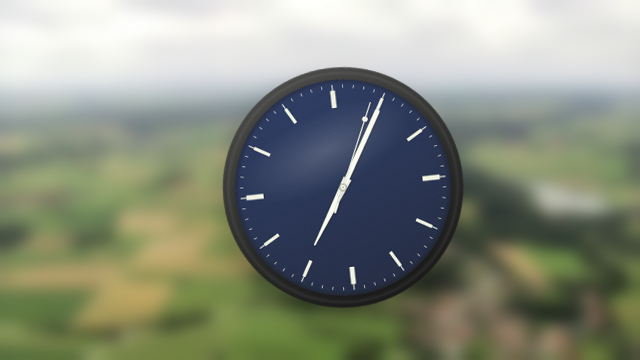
7:05:04
